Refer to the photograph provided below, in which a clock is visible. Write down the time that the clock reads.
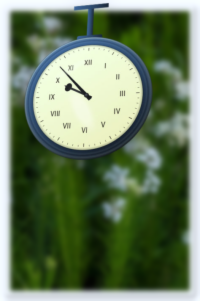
9:53
